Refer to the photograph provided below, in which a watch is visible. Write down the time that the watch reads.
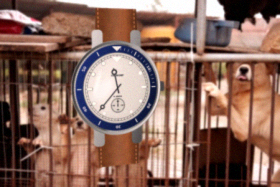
11:37
